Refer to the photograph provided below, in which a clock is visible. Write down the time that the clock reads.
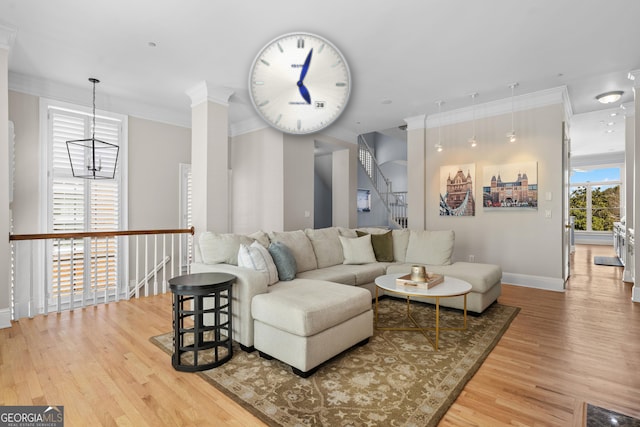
5:03
